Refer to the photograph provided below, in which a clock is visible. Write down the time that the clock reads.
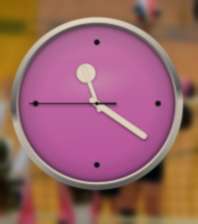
11:20:45
